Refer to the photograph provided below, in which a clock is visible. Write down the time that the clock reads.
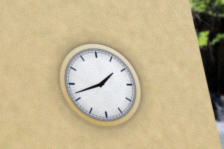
1:42
